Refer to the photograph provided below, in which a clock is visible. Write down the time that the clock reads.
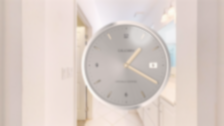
1:20
